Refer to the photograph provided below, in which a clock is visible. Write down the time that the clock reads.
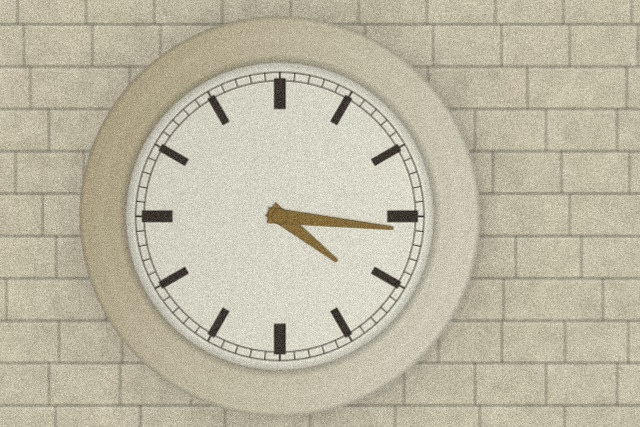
4:16
